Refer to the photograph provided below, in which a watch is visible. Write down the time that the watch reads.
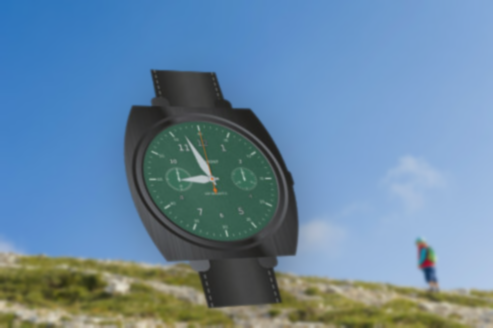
8:57
